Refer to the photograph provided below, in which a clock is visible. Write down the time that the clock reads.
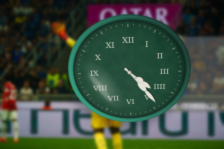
4:24
